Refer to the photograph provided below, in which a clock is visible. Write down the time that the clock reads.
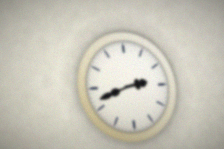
2:42
